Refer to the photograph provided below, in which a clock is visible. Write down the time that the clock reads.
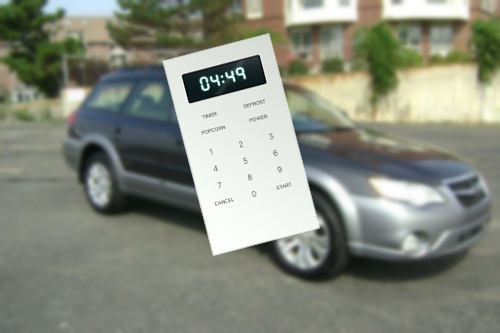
4:49
